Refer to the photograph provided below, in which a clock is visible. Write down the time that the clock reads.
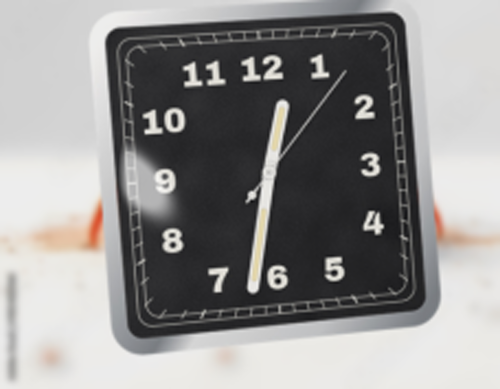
12:32:07
